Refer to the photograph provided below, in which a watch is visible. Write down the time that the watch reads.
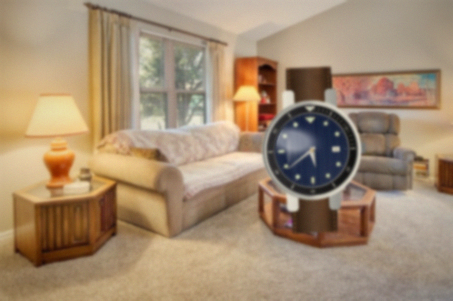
5:39
